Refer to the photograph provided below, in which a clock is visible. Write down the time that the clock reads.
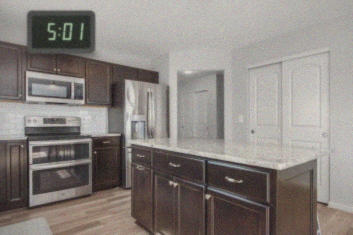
5:01
